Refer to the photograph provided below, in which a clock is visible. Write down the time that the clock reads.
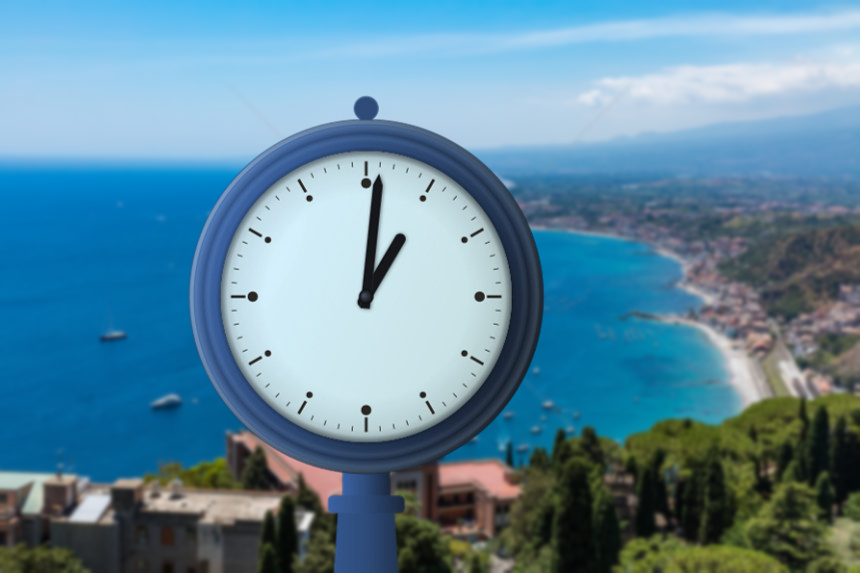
1:01
